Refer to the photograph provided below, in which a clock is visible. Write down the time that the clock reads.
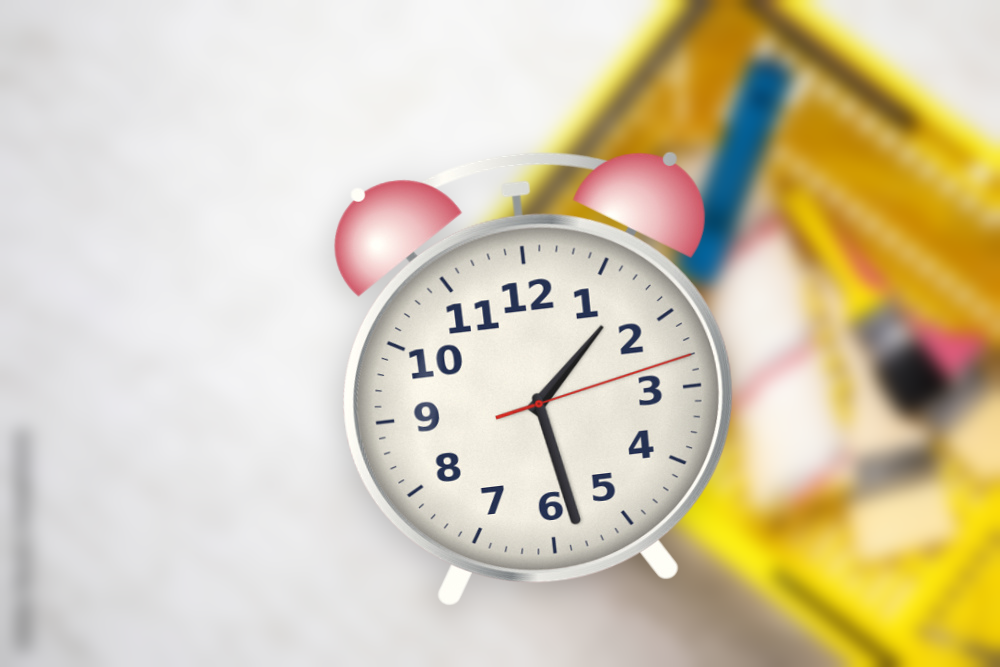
1:28:13
